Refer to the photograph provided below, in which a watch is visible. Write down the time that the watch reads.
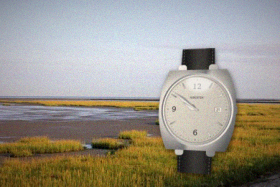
9:51
